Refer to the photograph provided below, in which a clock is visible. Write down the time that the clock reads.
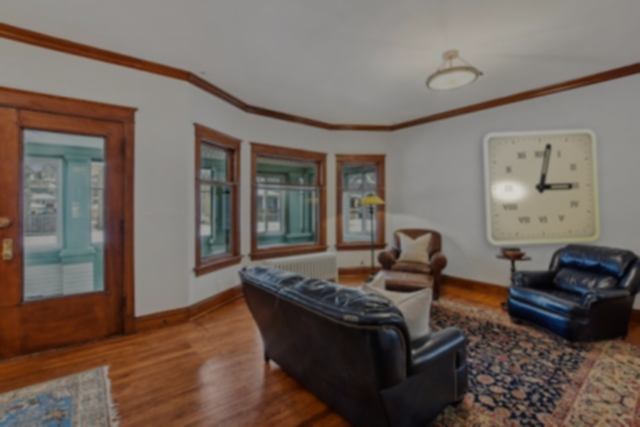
3:02
